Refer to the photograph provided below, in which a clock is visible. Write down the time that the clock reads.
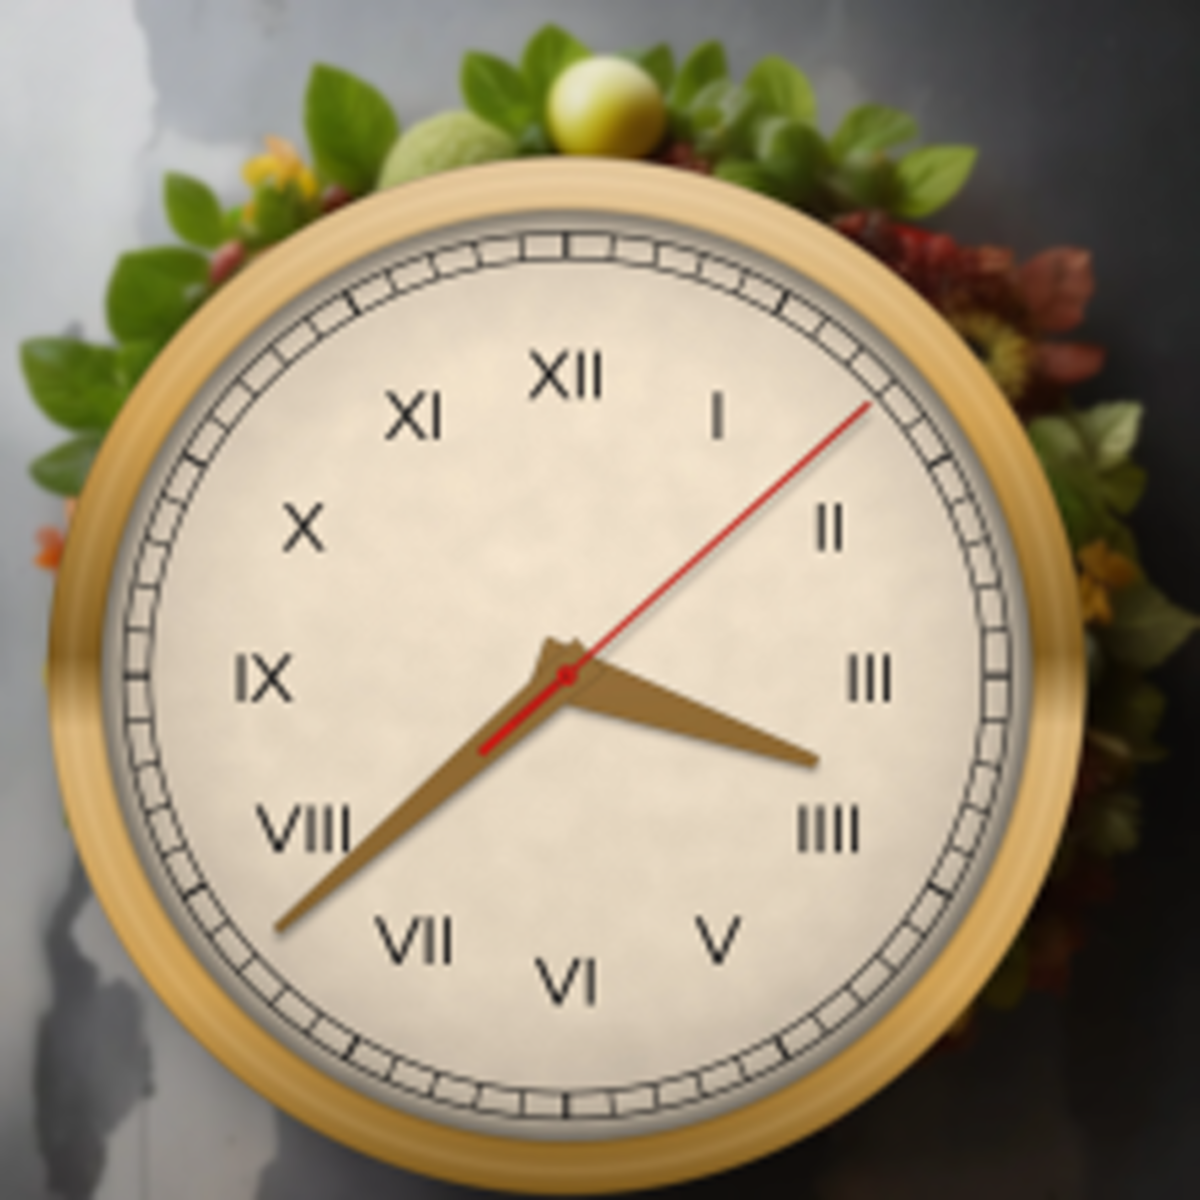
3:38:08
